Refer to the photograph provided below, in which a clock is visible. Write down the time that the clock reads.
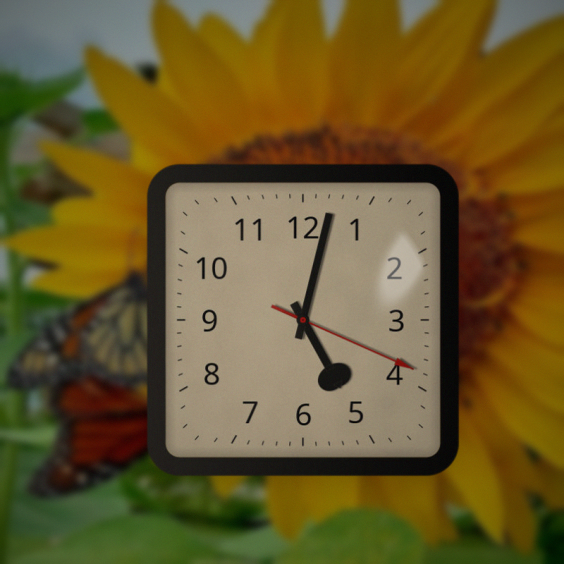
5:02:19
